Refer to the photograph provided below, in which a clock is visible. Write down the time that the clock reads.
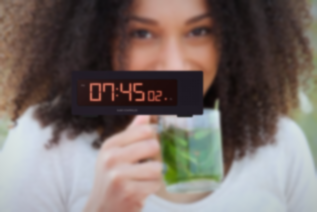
7:45
